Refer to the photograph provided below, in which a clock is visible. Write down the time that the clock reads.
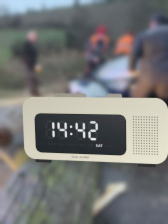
14:42
